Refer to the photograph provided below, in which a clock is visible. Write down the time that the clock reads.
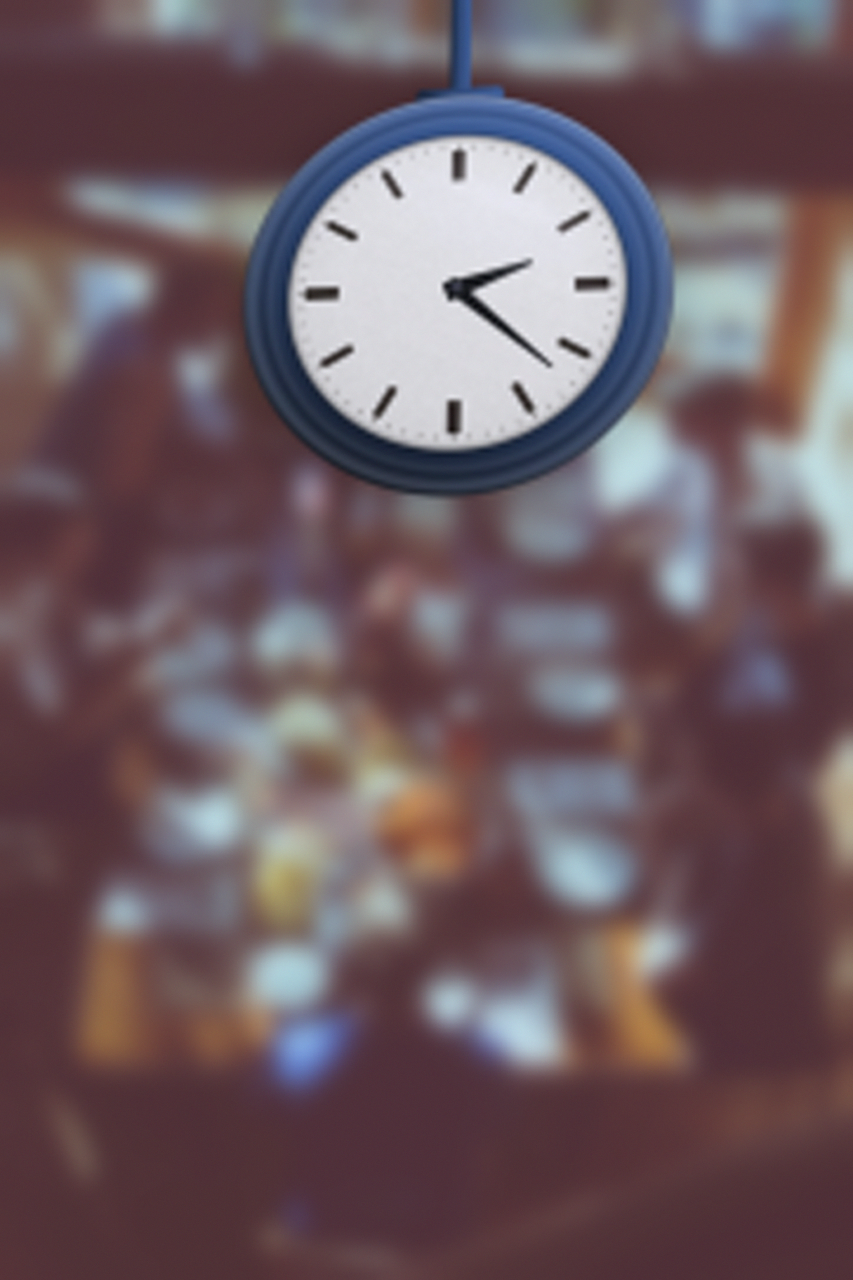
2:22
